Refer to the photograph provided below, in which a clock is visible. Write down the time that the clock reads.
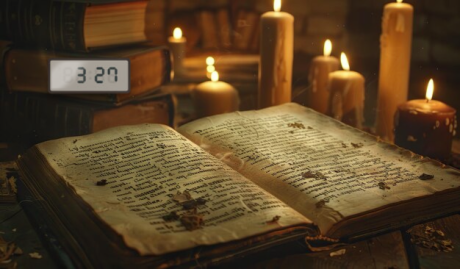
3:27
